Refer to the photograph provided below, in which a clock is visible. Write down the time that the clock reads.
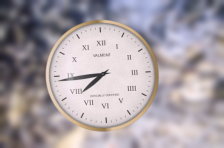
7:44
